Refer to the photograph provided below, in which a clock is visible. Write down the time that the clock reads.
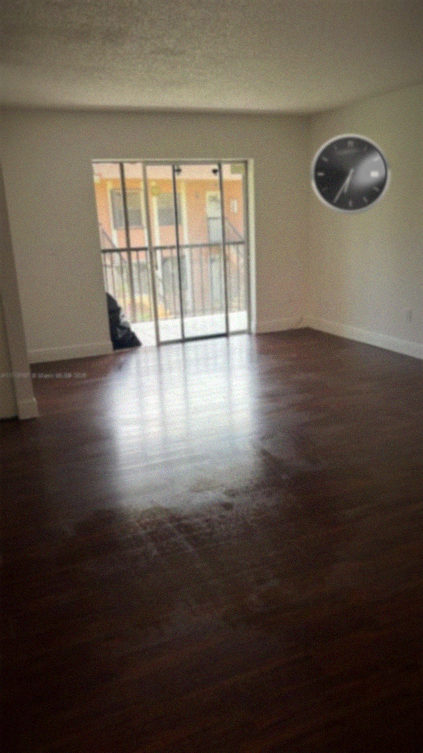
6:35
